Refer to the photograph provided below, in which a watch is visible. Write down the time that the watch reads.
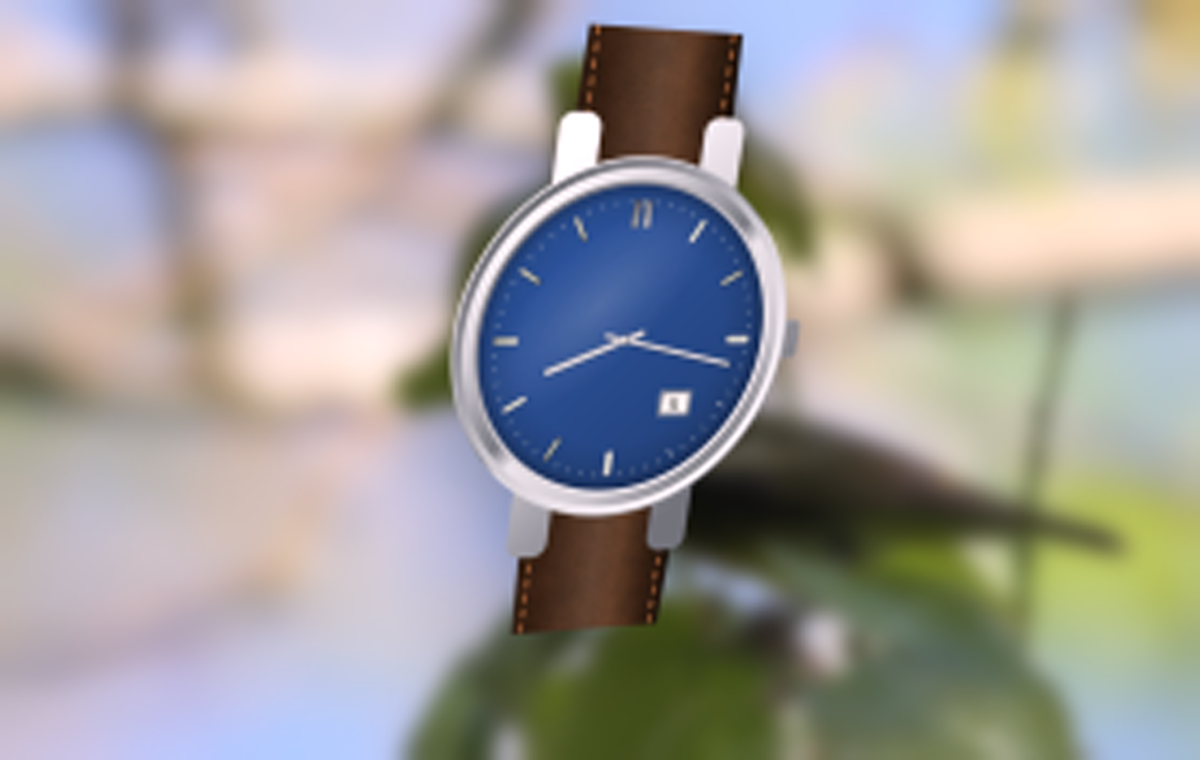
8:17
